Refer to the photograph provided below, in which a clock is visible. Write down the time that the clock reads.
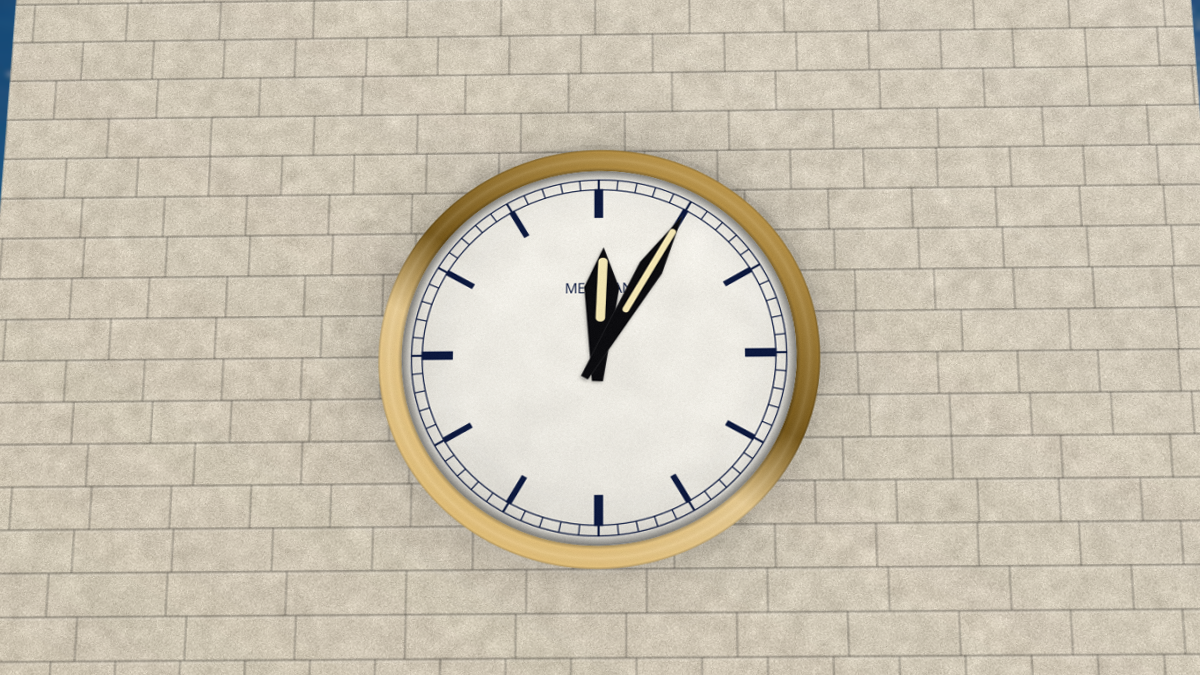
12:05
